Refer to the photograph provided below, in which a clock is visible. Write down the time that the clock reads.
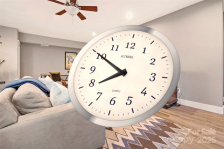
7:50
